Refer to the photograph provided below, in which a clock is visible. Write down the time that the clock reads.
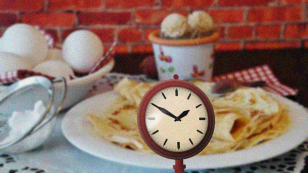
1:50
